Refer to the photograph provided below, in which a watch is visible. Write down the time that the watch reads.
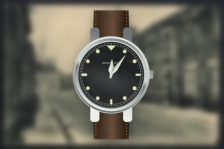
12:06
